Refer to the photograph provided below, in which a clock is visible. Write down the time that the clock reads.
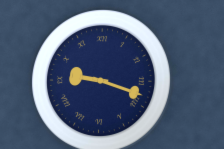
9:18
